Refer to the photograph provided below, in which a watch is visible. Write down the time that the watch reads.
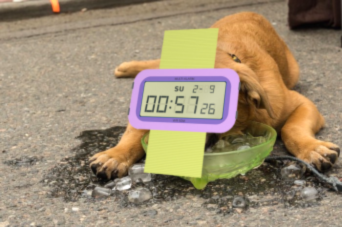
0:57:26
